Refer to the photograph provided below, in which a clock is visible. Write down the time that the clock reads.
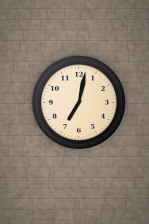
7:02
